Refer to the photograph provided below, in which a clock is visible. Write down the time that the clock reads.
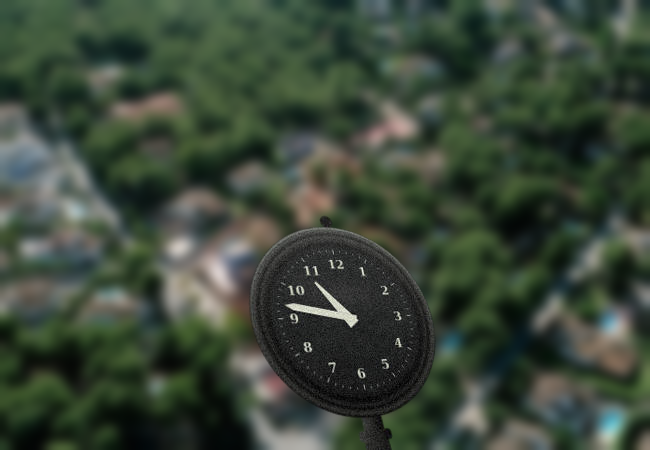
10:47
